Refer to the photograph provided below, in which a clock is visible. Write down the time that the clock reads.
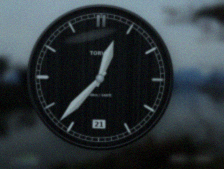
12:37
